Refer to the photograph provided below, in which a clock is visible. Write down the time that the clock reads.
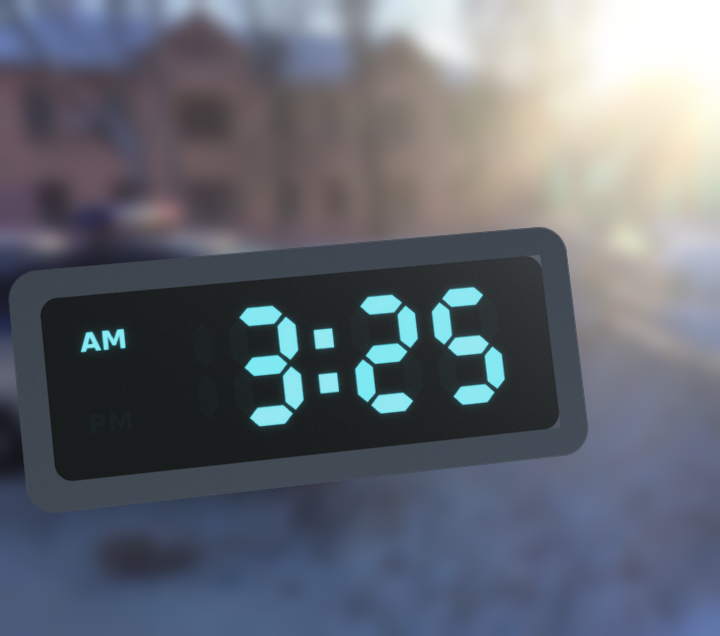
3:25
